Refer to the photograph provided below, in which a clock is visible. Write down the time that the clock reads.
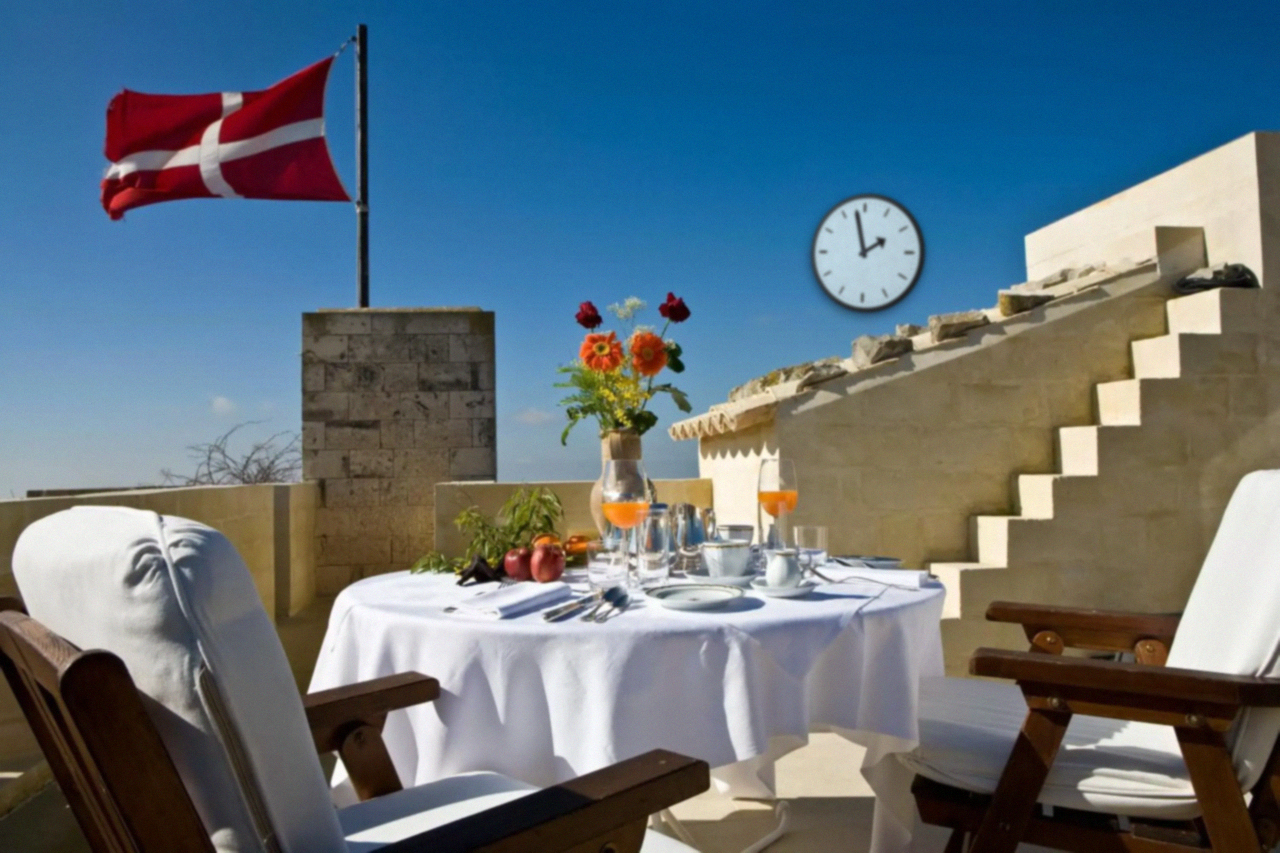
1:58
